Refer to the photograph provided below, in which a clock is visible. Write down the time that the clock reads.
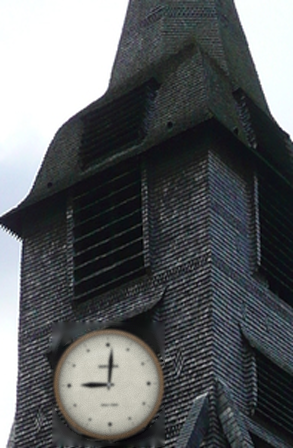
9:01
